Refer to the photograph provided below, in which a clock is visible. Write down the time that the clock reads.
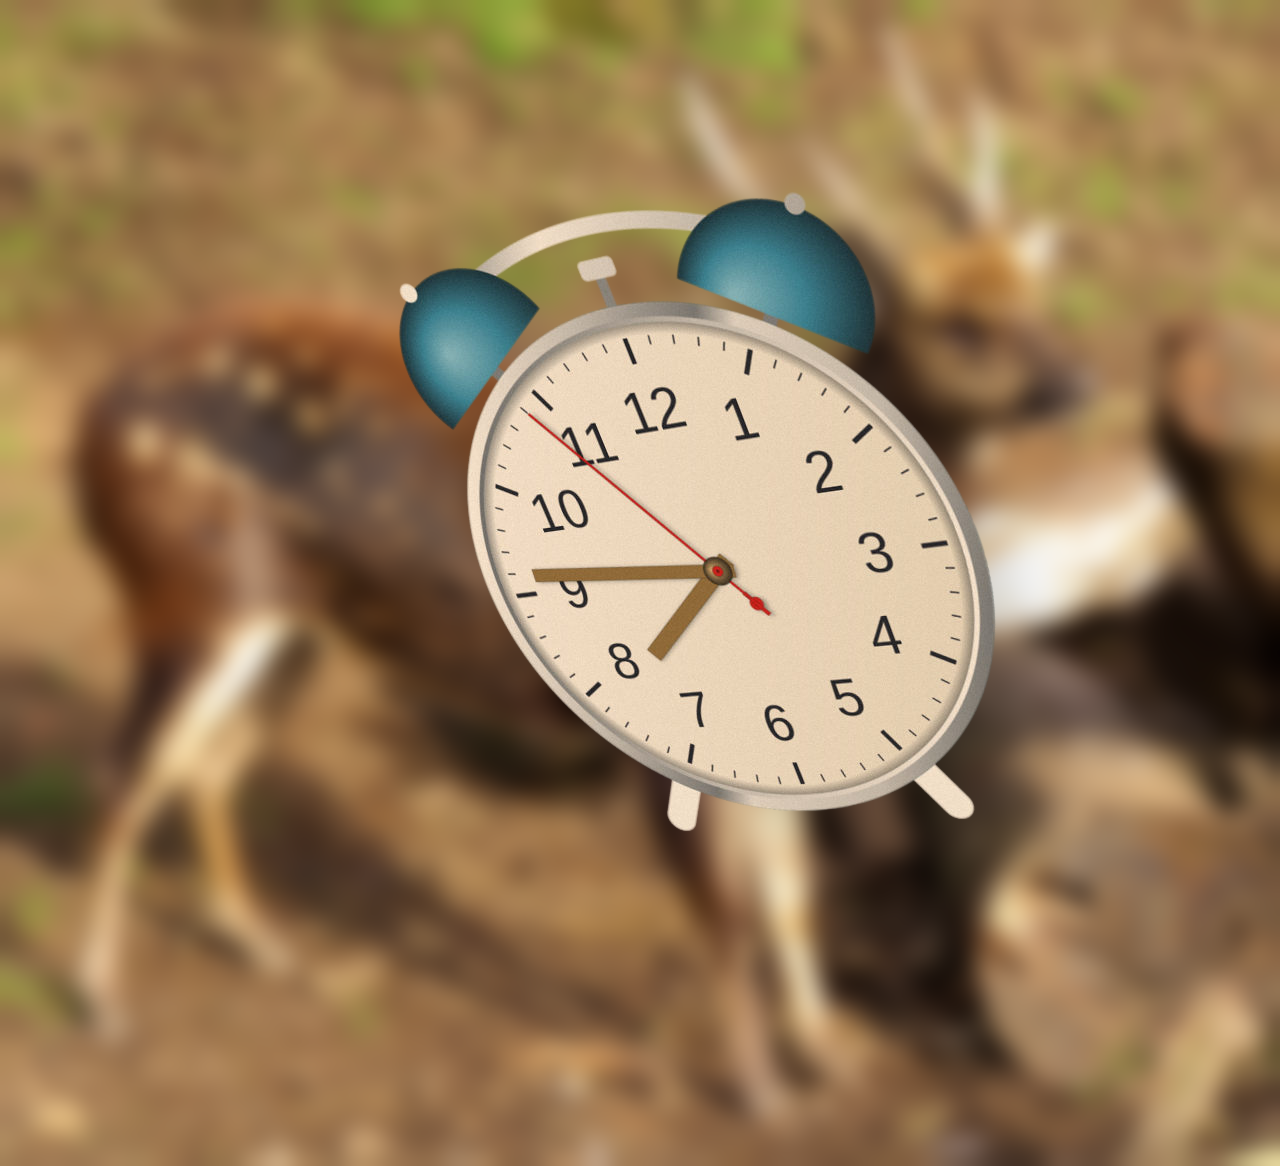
7:45:54
